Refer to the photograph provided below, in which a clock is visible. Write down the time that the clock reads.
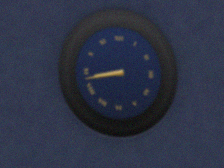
8:43
